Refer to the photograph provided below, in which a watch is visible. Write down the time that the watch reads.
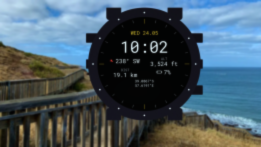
10:02
